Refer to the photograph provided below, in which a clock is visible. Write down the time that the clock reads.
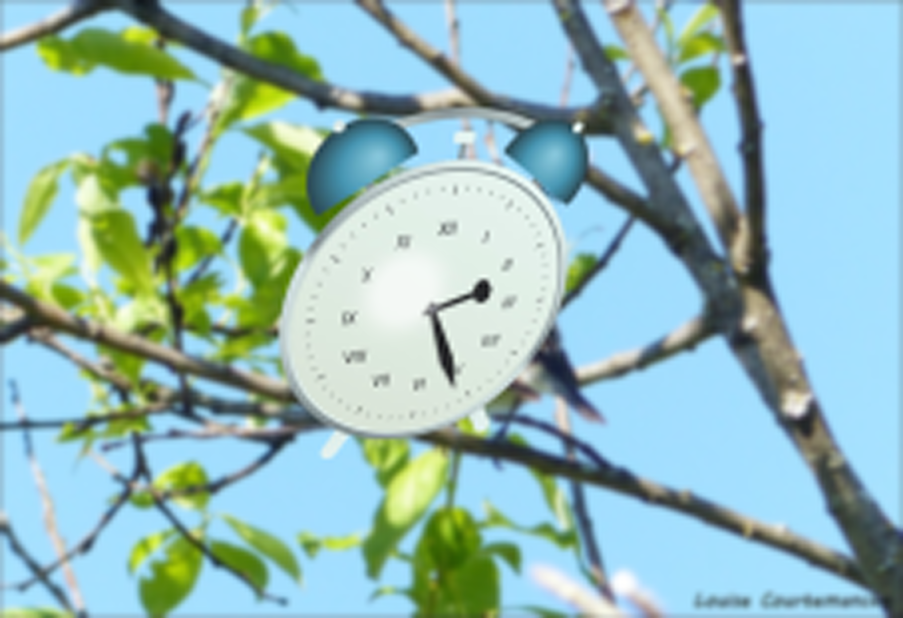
2:26
